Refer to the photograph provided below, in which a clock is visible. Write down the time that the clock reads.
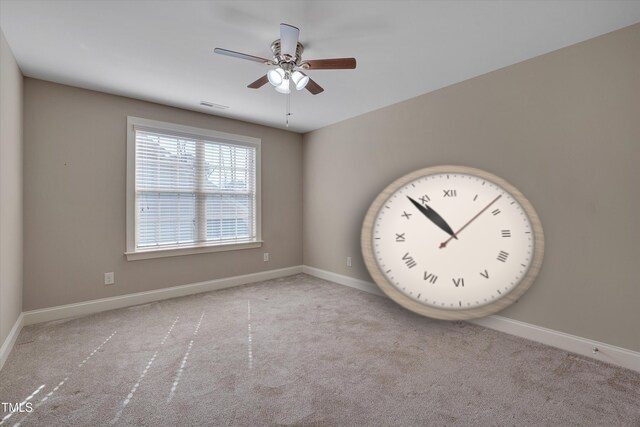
10:53:08
